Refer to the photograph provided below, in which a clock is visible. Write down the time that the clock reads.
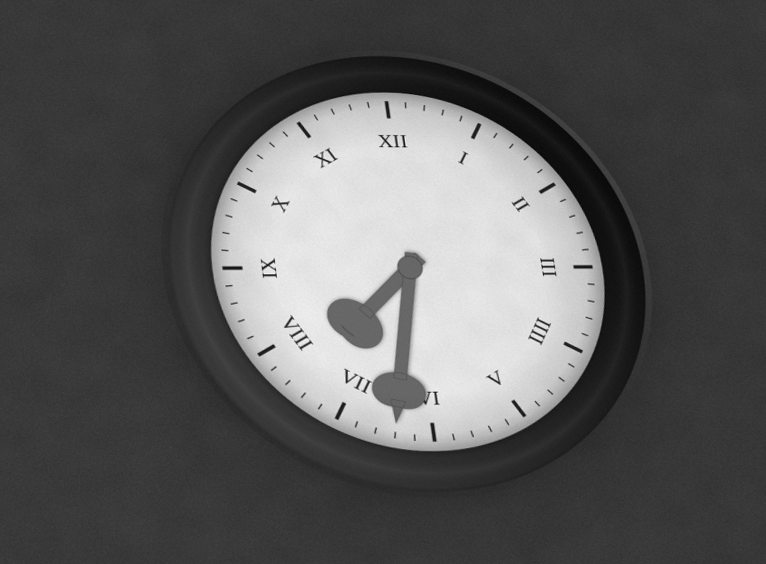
7:32
